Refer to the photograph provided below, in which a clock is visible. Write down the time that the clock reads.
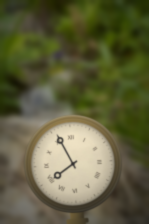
7:56
